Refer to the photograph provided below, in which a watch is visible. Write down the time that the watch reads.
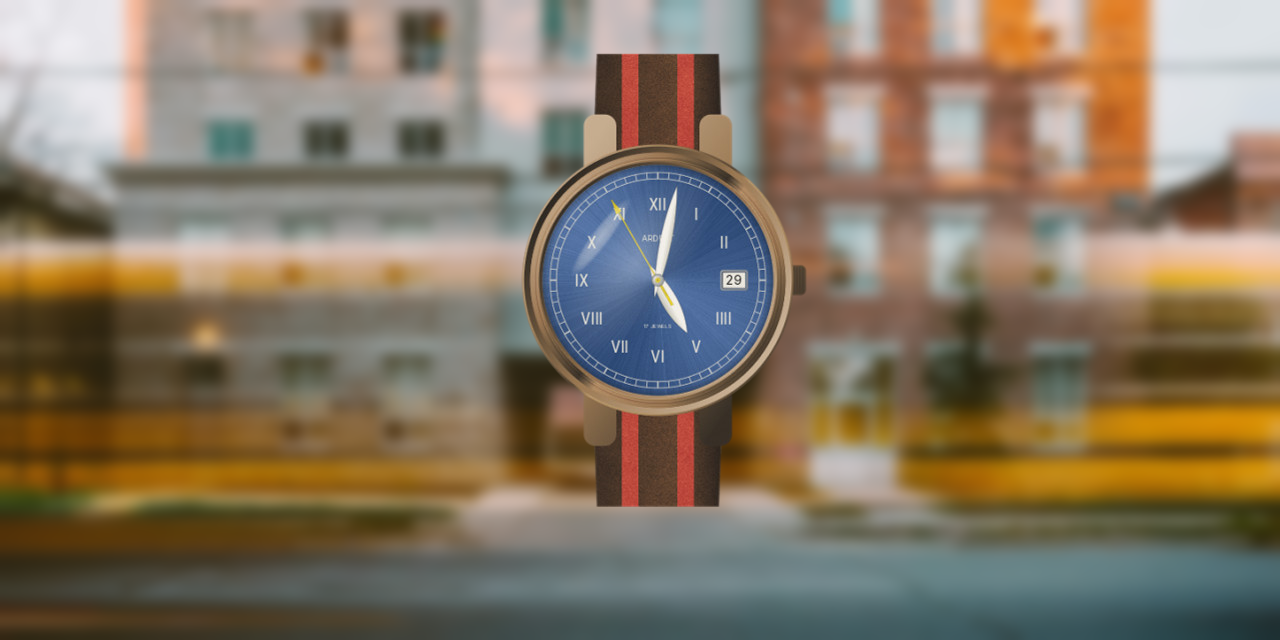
5:01:55
